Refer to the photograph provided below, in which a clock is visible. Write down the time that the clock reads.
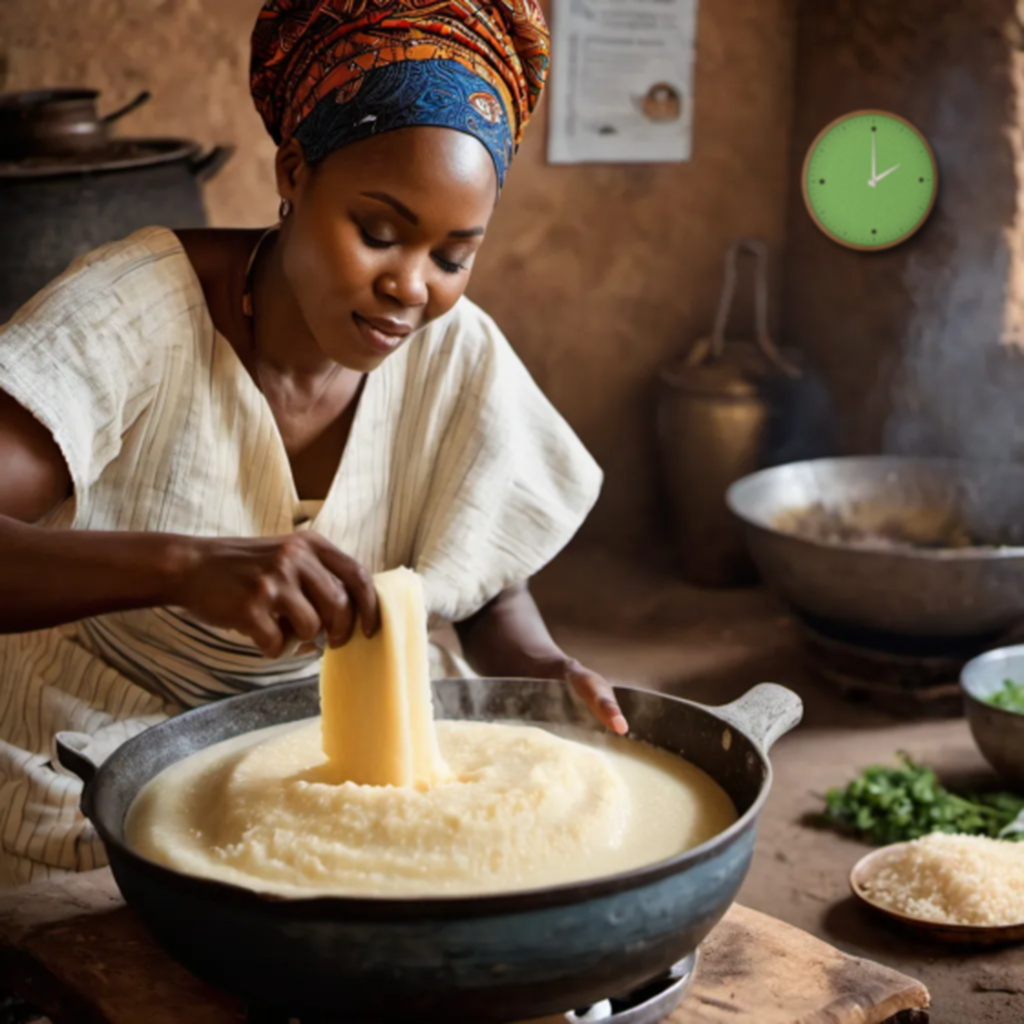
2:00
